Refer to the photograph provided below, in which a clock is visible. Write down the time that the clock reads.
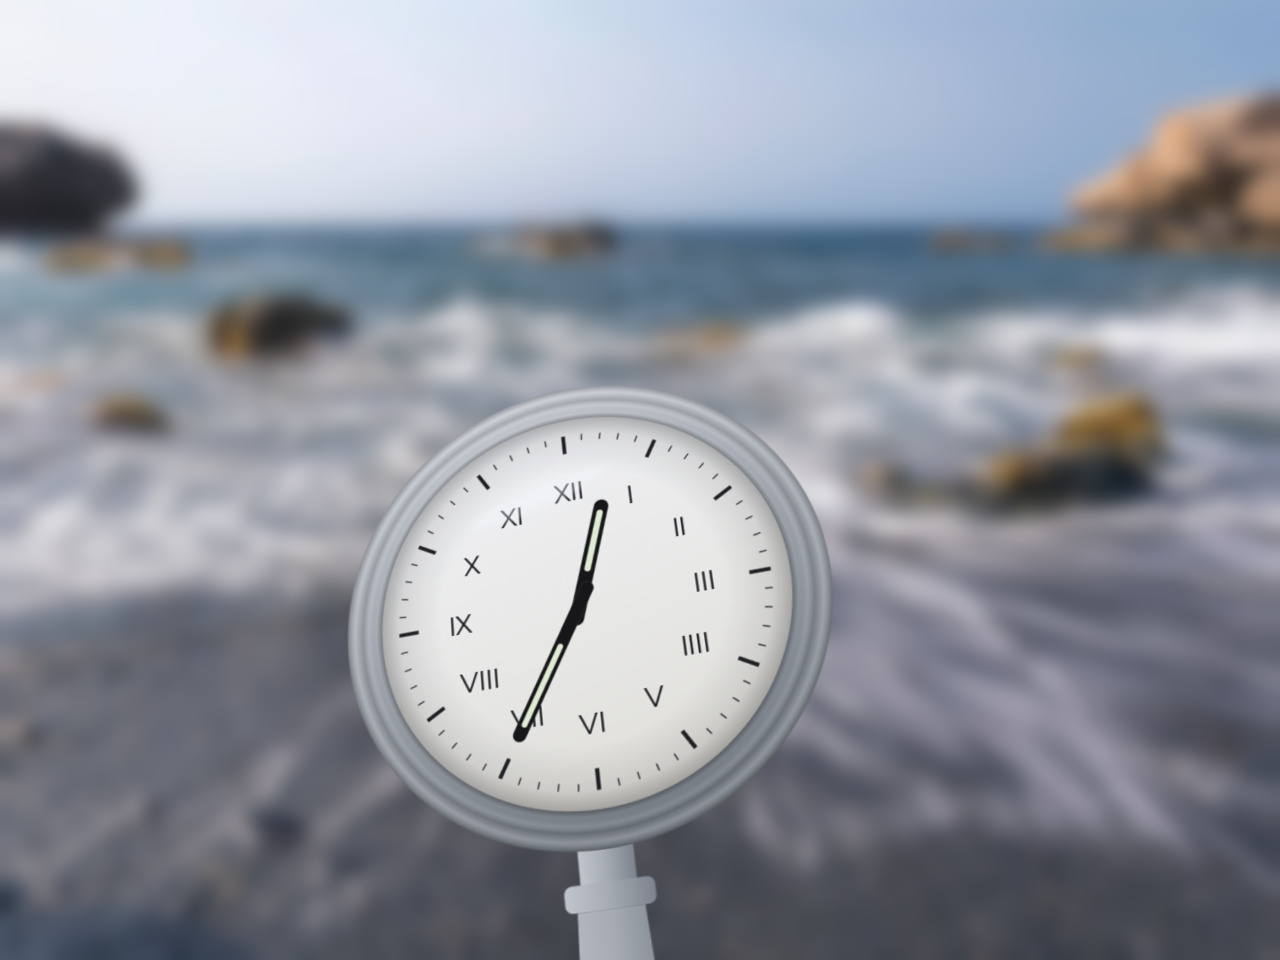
12:35
